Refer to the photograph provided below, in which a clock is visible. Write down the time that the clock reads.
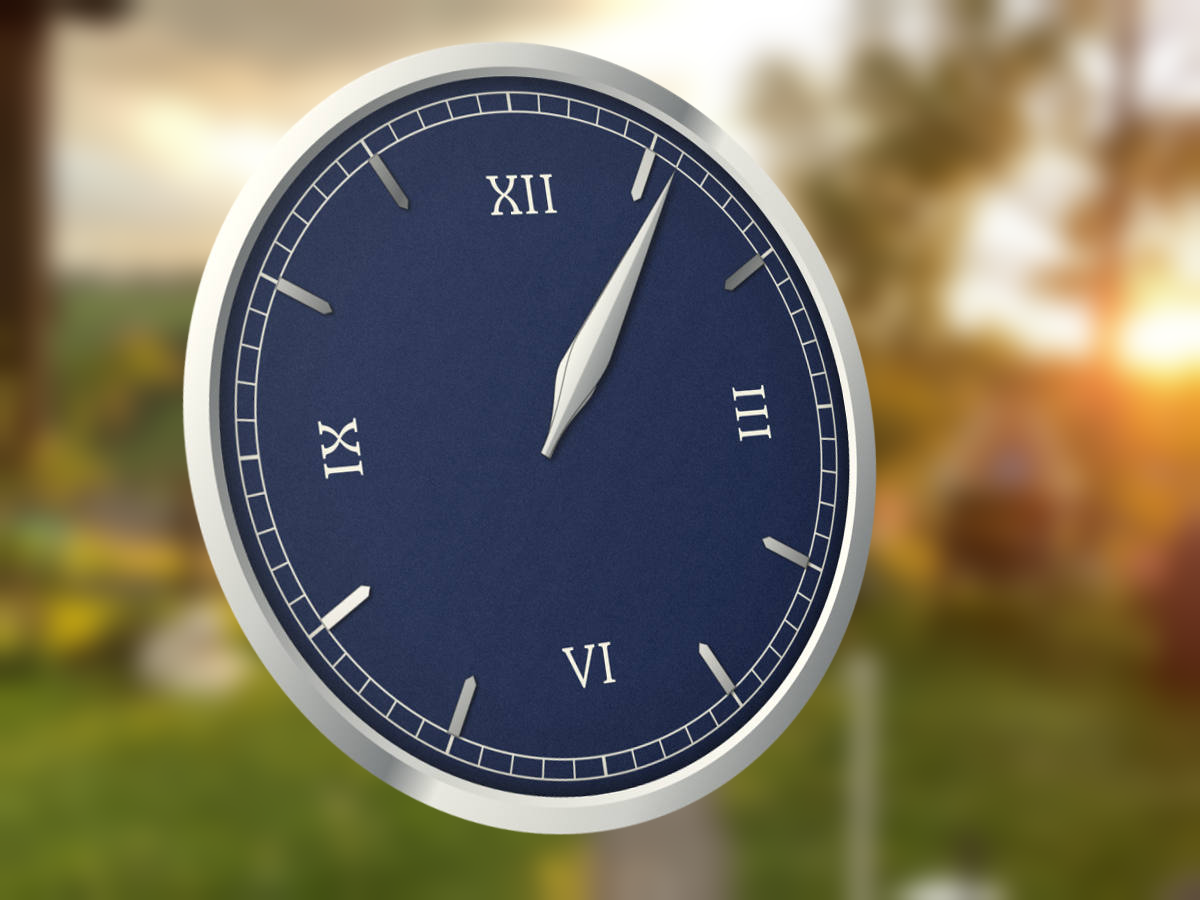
1:06
